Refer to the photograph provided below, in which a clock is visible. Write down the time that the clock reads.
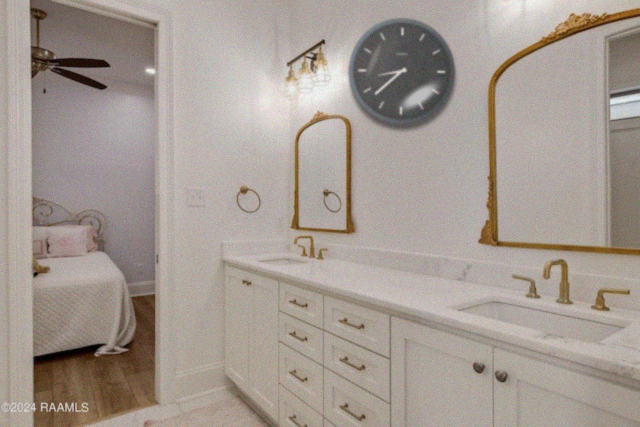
8:38
